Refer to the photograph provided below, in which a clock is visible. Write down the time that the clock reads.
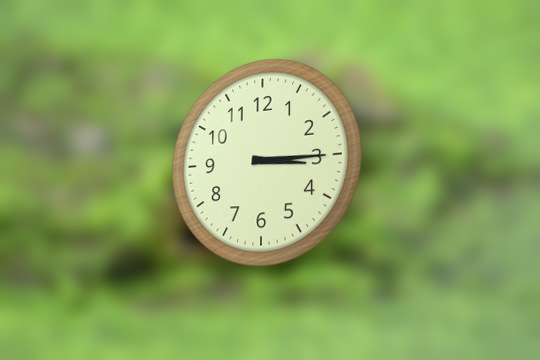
3:15
